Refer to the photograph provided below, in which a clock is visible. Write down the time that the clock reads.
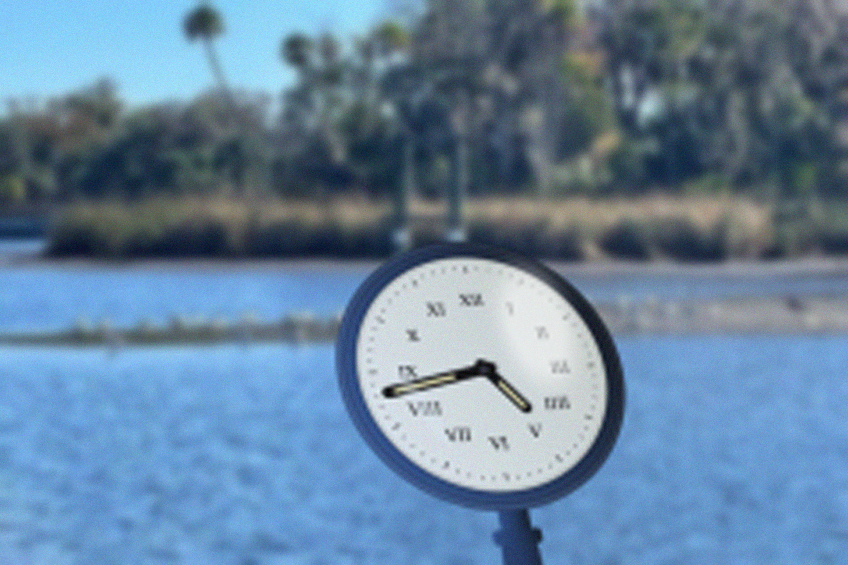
4:43
